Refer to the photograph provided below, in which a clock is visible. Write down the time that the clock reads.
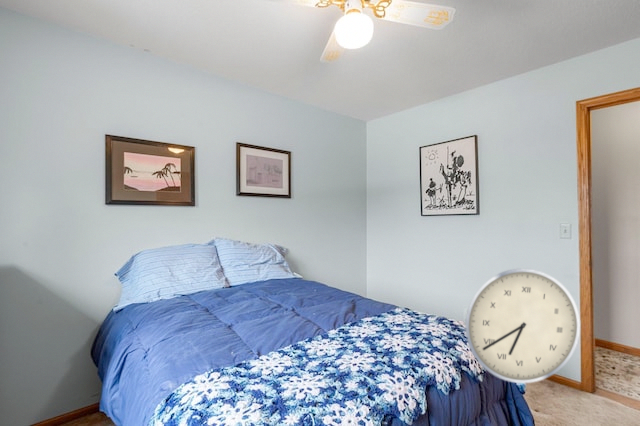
6:39
